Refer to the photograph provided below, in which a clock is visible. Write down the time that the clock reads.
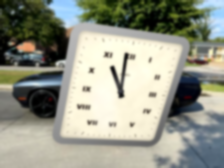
10:59
